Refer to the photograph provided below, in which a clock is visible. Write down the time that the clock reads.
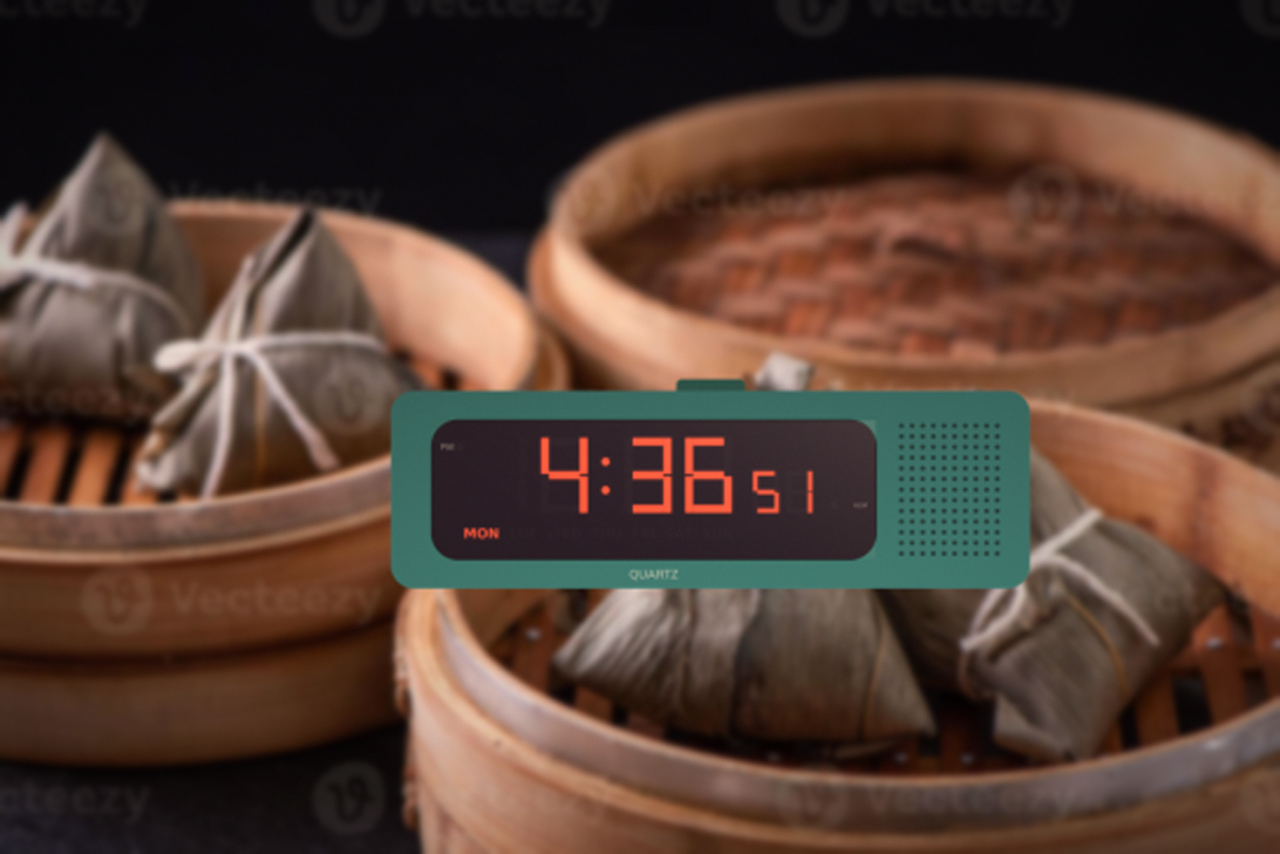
4:36:51
